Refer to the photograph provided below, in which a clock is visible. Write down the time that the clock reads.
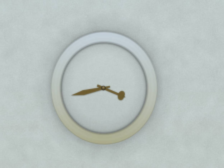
3:43
